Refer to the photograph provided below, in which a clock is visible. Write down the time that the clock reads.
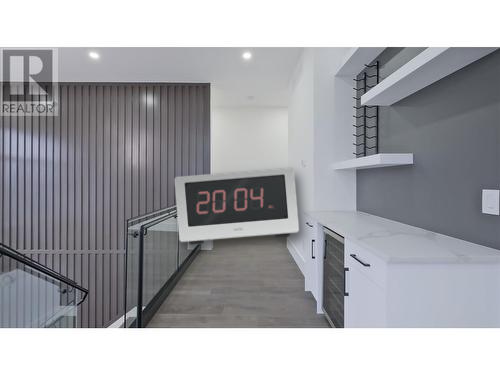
20:04
